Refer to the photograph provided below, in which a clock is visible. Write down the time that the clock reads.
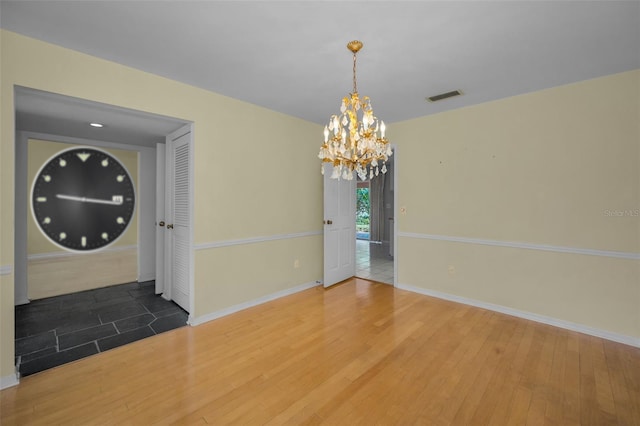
9:16
